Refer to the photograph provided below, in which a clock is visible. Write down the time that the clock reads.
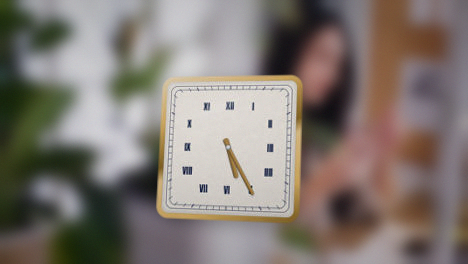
5:25
